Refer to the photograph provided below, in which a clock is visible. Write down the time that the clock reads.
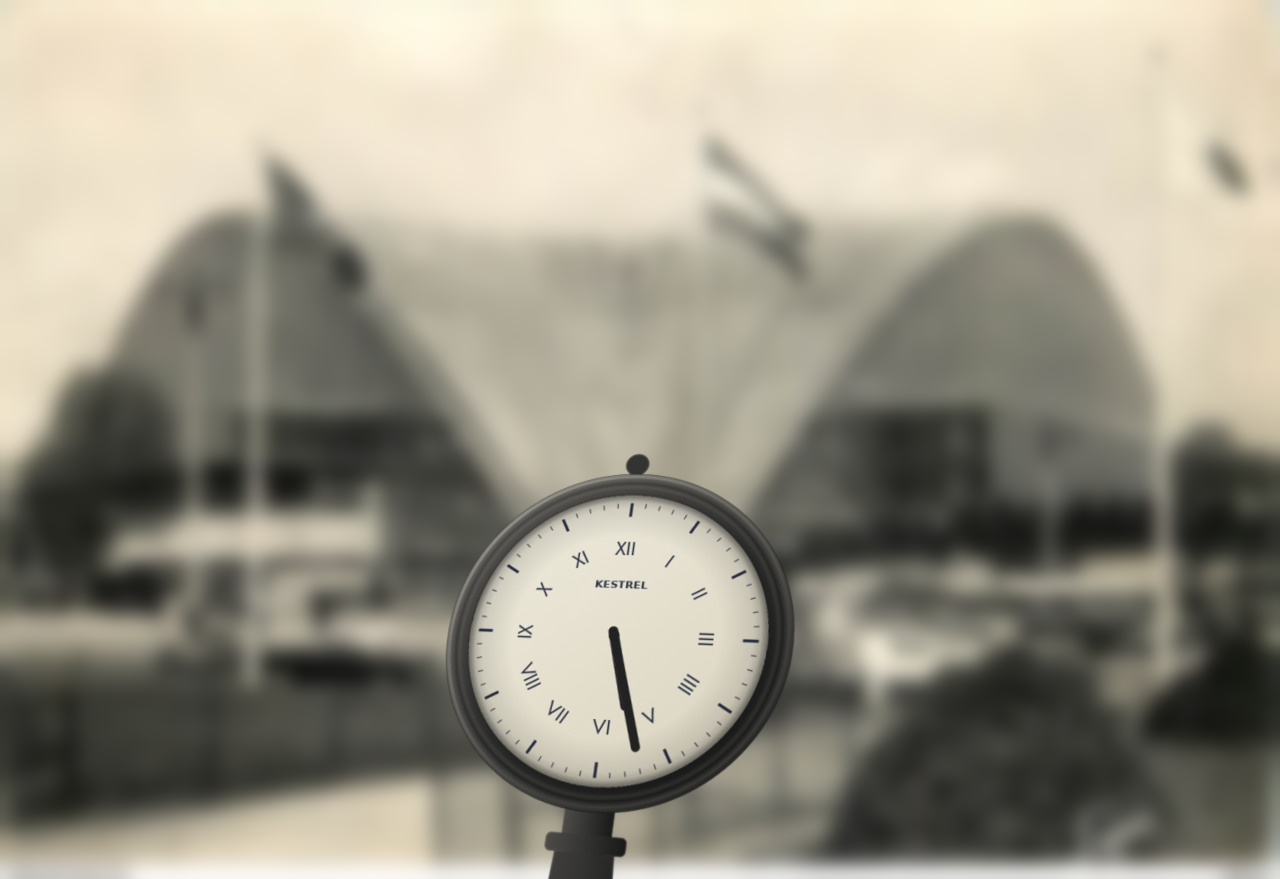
5:27
